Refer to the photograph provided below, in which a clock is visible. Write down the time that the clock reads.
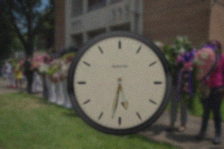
5:32
